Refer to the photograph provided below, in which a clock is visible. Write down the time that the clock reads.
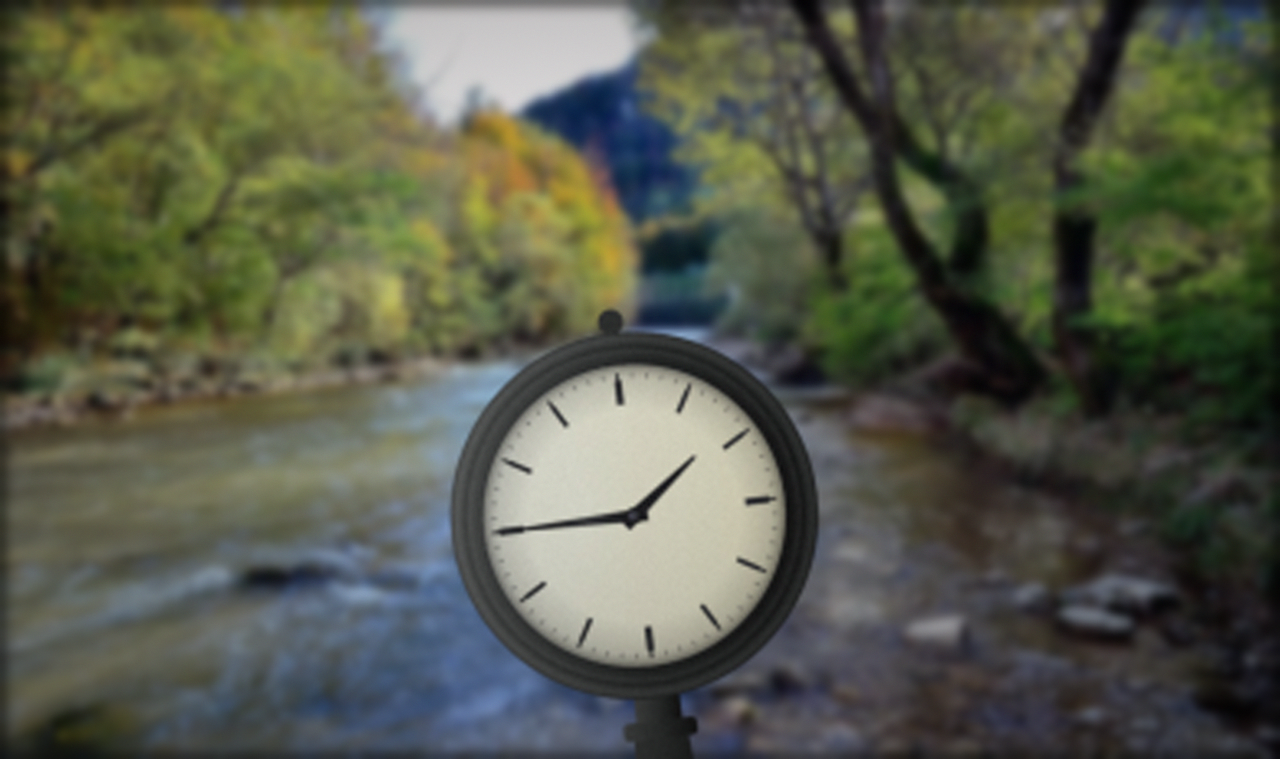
1:45
